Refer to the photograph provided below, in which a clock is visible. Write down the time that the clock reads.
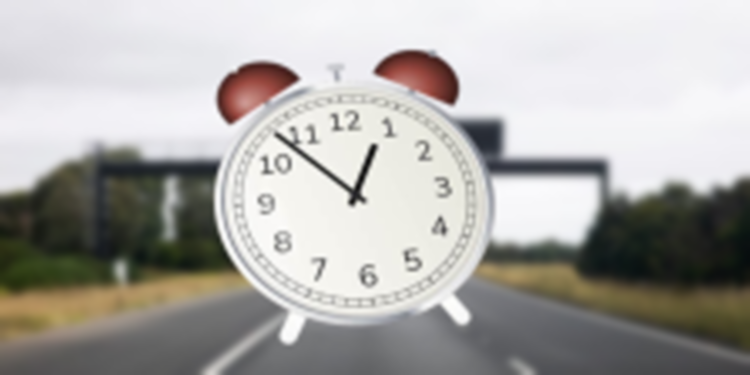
12:53
